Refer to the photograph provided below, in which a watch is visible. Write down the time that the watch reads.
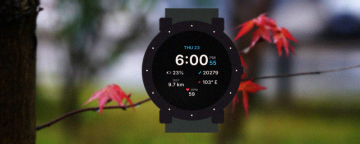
6:00
